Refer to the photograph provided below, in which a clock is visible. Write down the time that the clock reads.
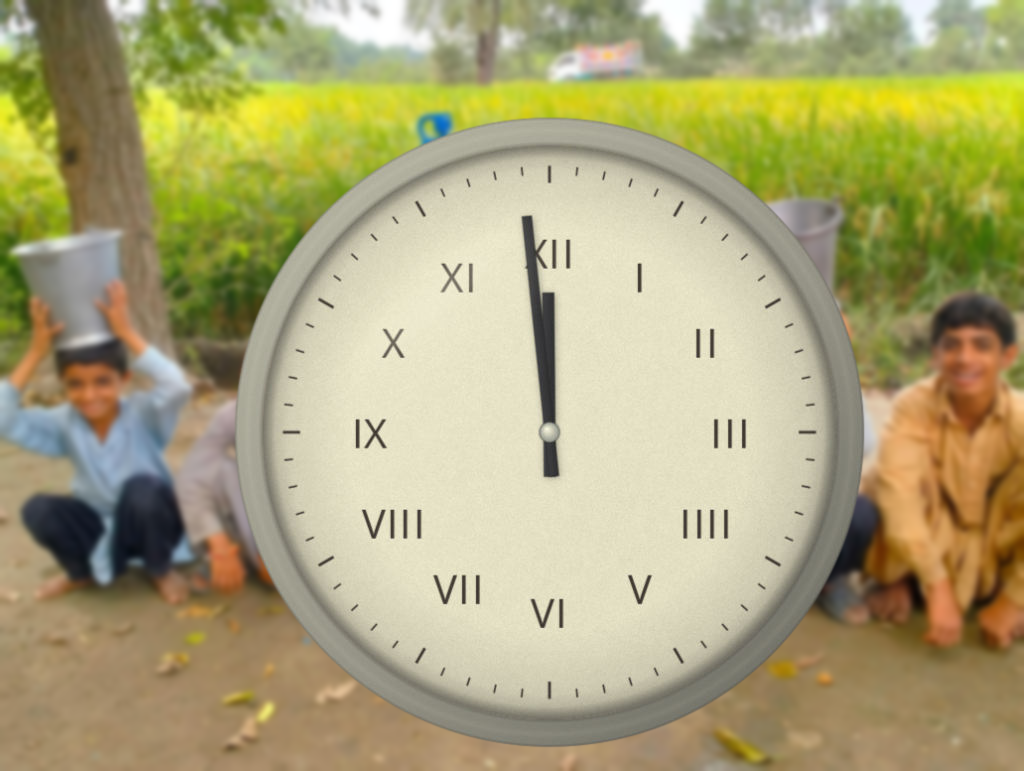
11:59
